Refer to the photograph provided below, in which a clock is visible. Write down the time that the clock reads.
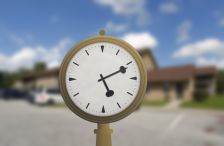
5:11
